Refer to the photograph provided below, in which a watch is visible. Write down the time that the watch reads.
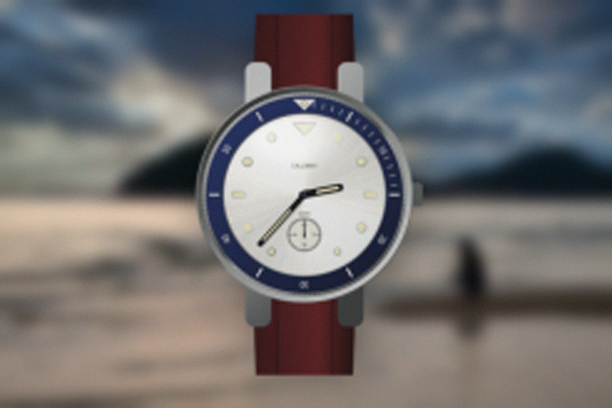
2:37
